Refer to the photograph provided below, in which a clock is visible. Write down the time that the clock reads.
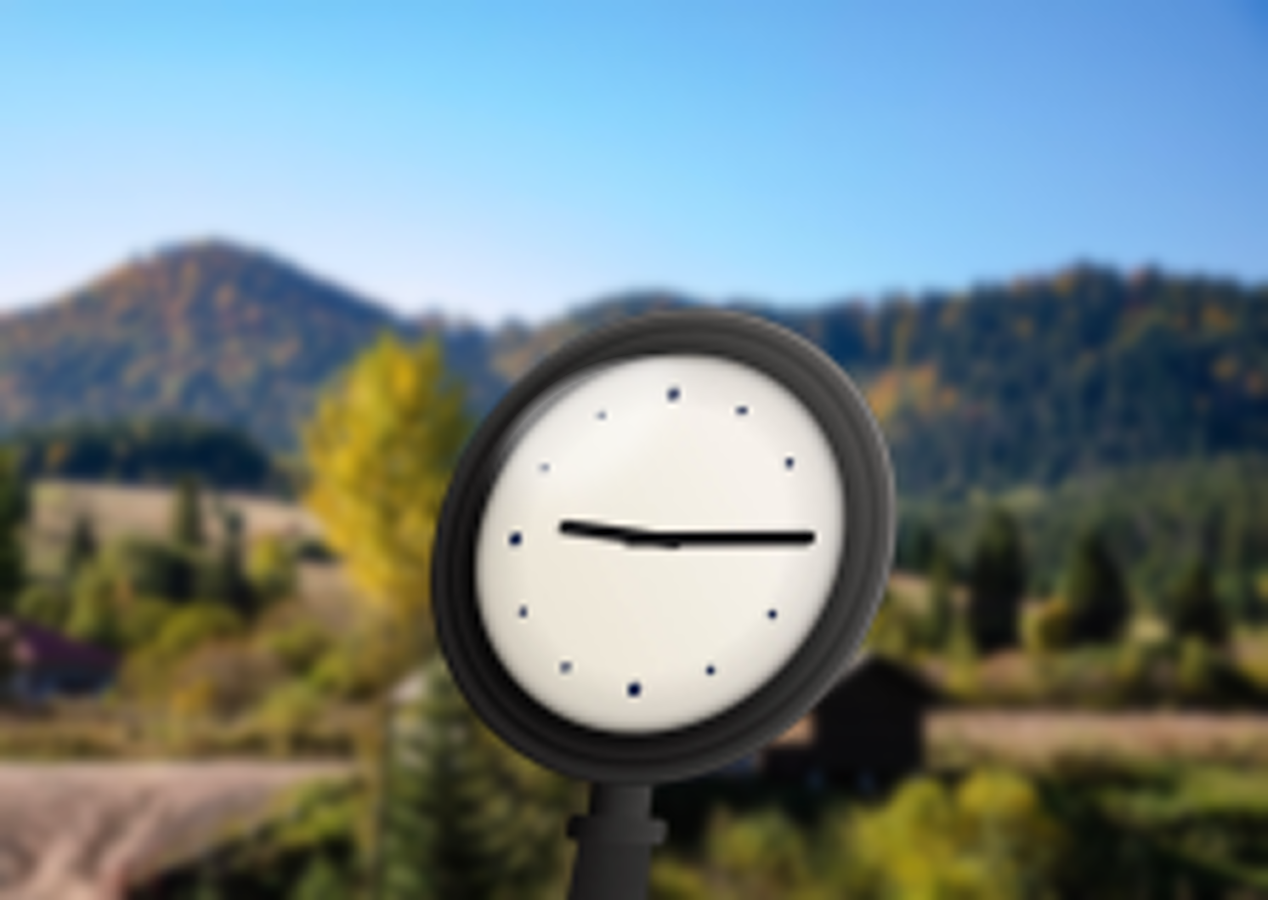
9:15
